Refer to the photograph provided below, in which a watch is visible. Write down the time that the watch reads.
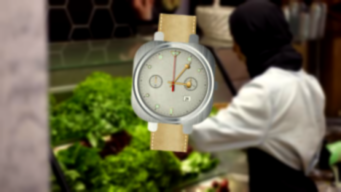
3:06
